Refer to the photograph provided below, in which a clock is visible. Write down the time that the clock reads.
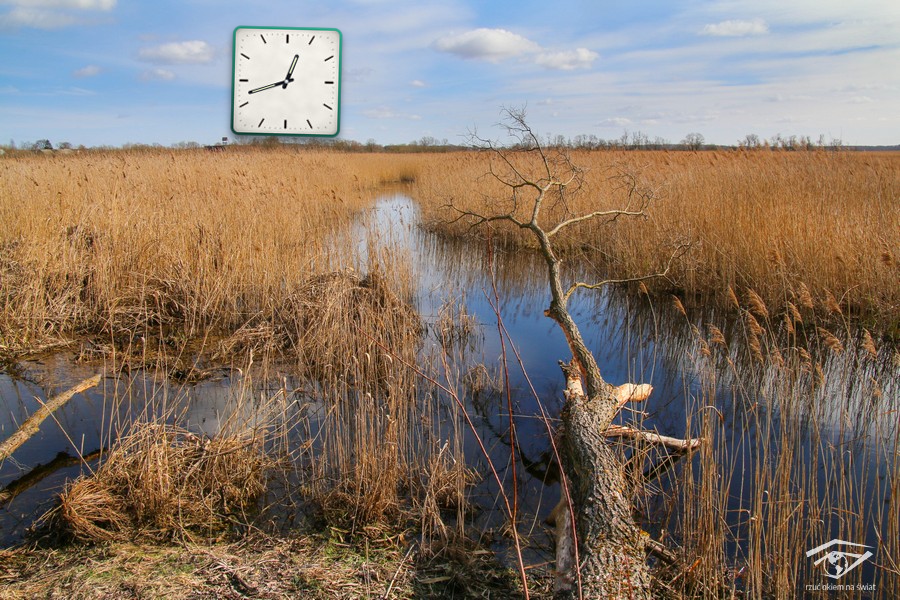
12:42
